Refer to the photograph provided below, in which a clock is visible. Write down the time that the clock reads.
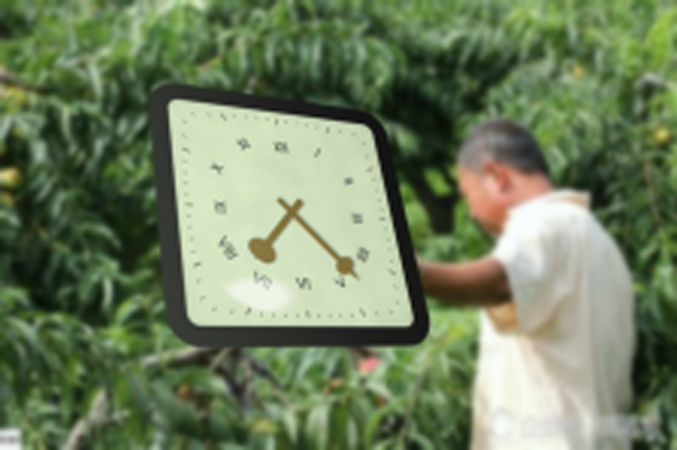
7:23
